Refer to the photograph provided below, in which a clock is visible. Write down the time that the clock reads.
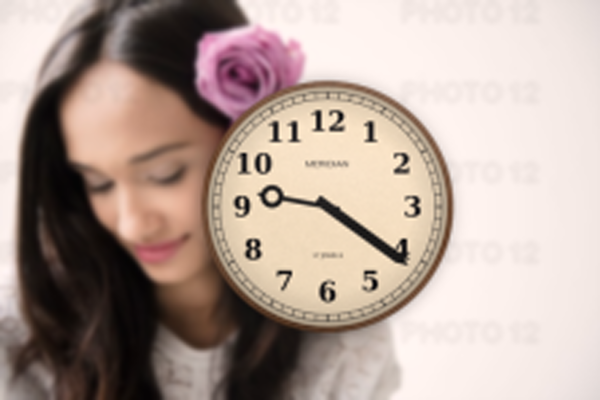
9:21
